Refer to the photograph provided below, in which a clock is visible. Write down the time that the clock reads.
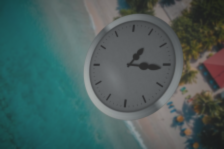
1:16
